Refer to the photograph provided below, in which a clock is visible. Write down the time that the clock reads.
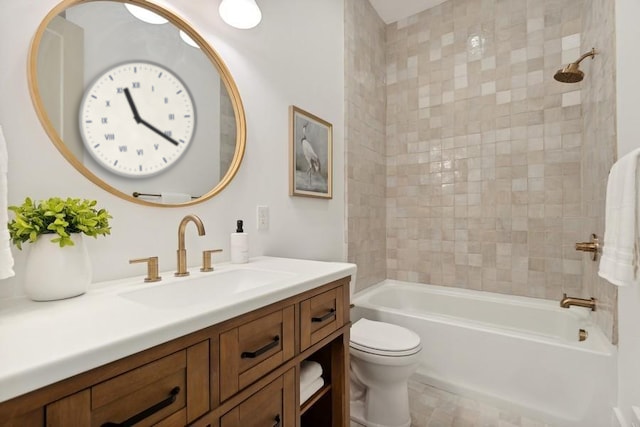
11:21
